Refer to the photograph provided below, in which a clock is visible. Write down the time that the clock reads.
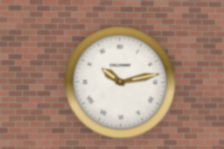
10:13
